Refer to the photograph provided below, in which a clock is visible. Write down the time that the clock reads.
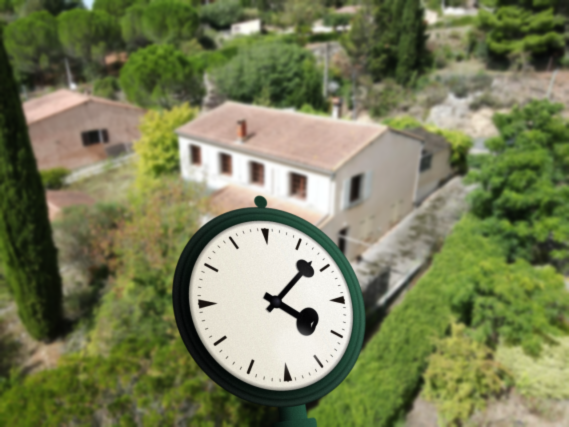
4:08
